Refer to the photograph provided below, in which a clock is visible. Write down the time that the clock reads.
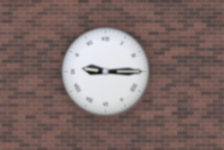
9:15
